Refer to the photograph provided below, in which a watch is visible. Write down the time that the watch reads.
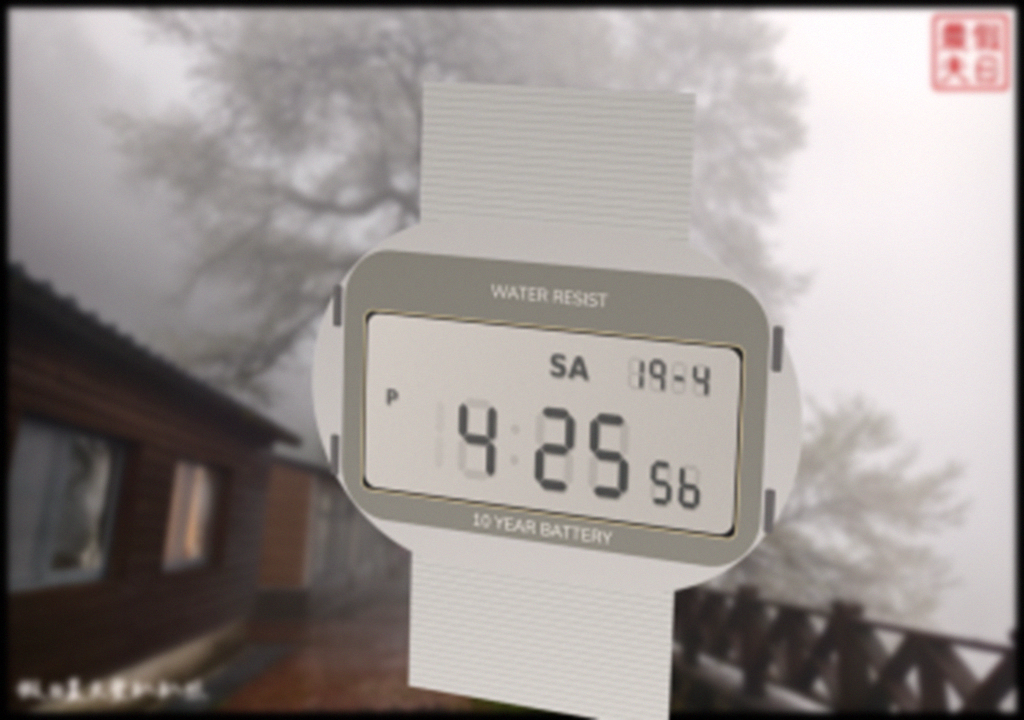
4:25:56
